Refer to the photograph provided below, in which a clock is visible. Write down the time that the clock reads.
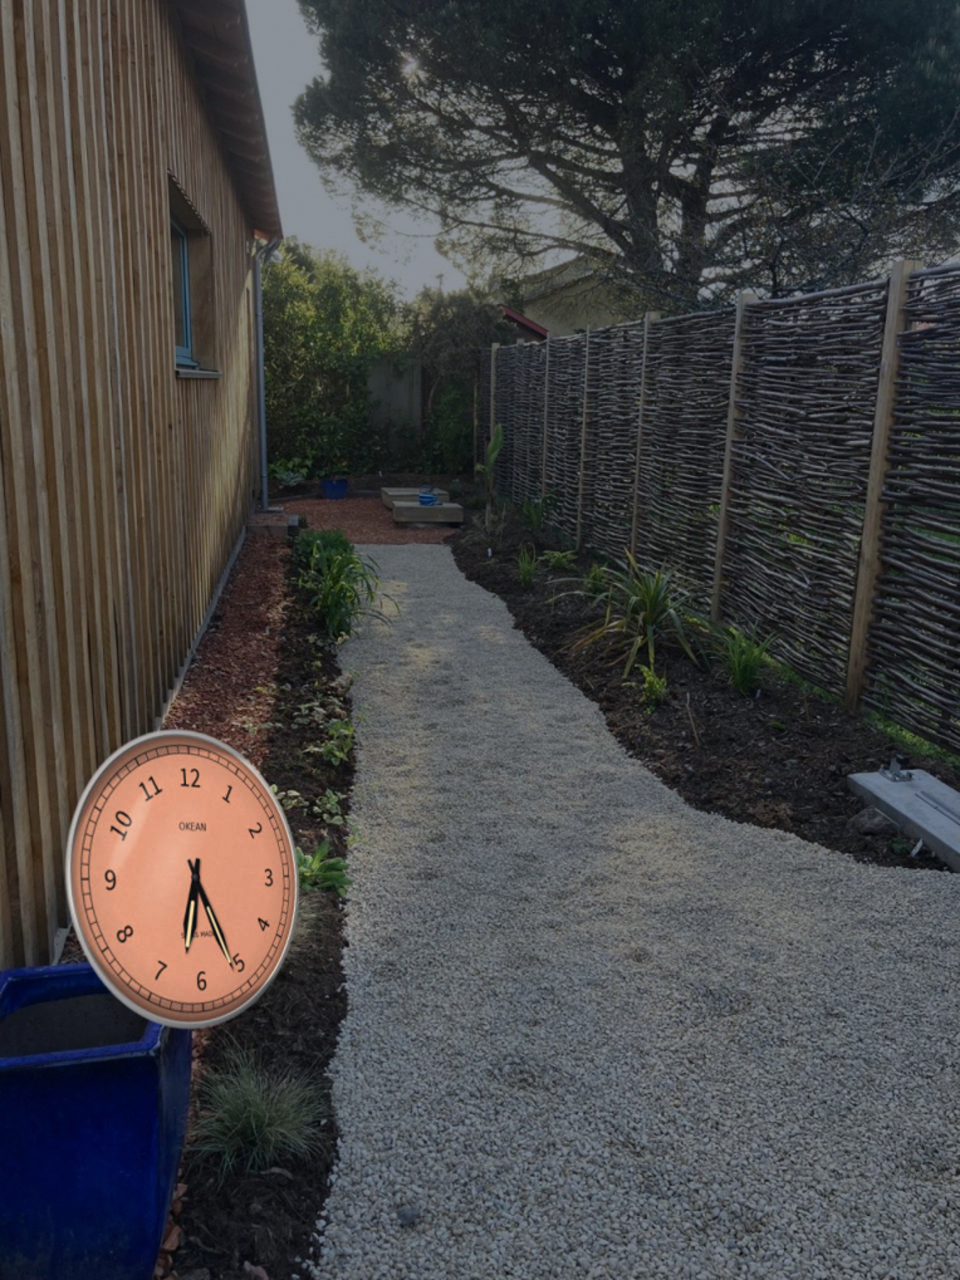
6:26
